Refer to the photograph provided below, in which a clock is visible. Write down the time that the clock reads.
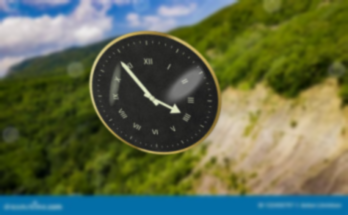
3:54
